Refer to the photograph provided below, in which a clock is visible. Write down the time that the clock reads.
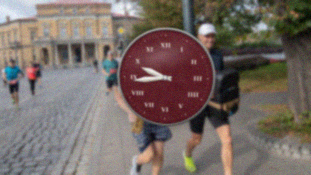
9:44
